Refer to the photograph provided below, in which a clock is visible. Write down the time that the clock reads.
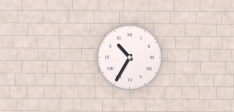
10:35
